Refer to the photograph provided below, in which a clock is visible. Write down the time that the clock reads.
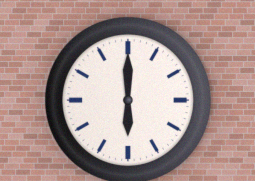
6:00
